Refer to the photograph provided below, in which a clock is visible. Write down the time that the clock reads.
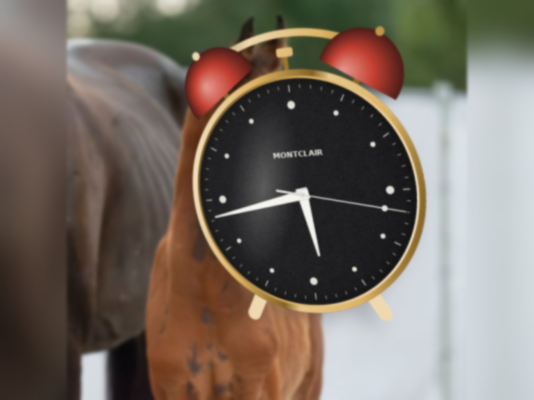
5:43:17
